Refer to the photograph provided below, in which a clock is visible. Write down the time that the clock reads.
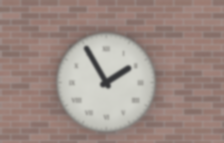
1:55
